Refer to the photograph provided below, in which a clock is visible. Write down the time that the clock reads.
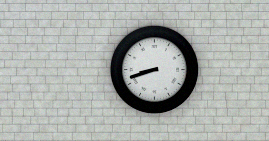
8:42
